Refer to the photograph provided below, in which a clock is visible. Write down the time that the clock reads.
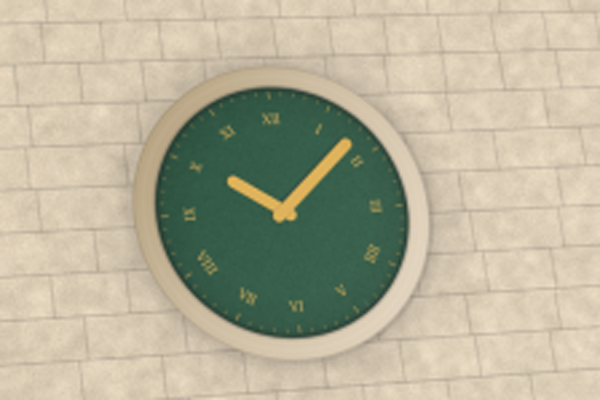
10:08
